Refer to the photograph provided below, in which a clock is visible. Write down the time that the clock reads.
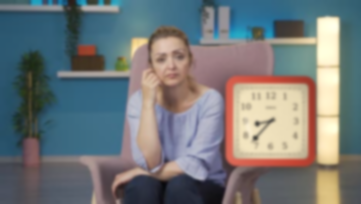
8:37
